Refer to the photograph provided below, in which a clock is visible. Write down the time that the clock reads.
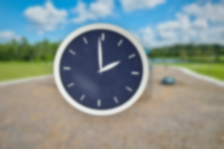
1:59
